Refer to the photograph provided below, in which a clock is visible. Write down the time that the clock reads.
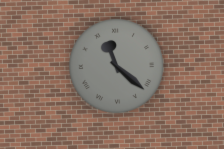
11:22
